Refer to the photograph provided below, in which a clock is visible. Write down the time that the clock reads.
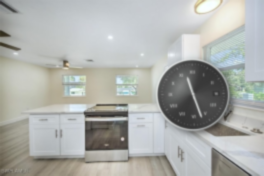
11:27
